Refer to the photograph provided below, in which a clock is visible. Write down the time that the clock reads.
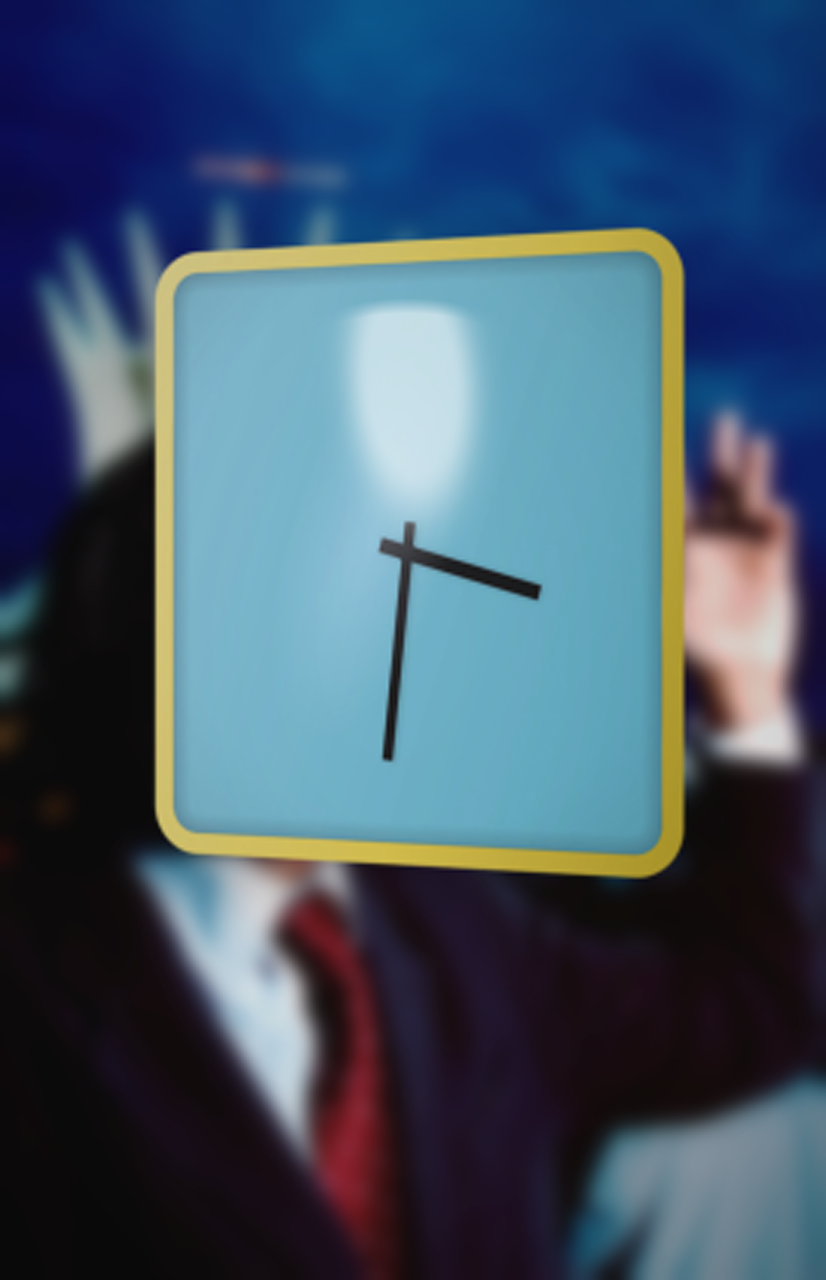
3:31
